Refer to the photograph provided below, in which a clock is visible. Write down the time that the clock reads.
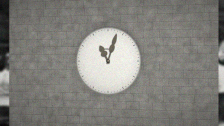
11:03
